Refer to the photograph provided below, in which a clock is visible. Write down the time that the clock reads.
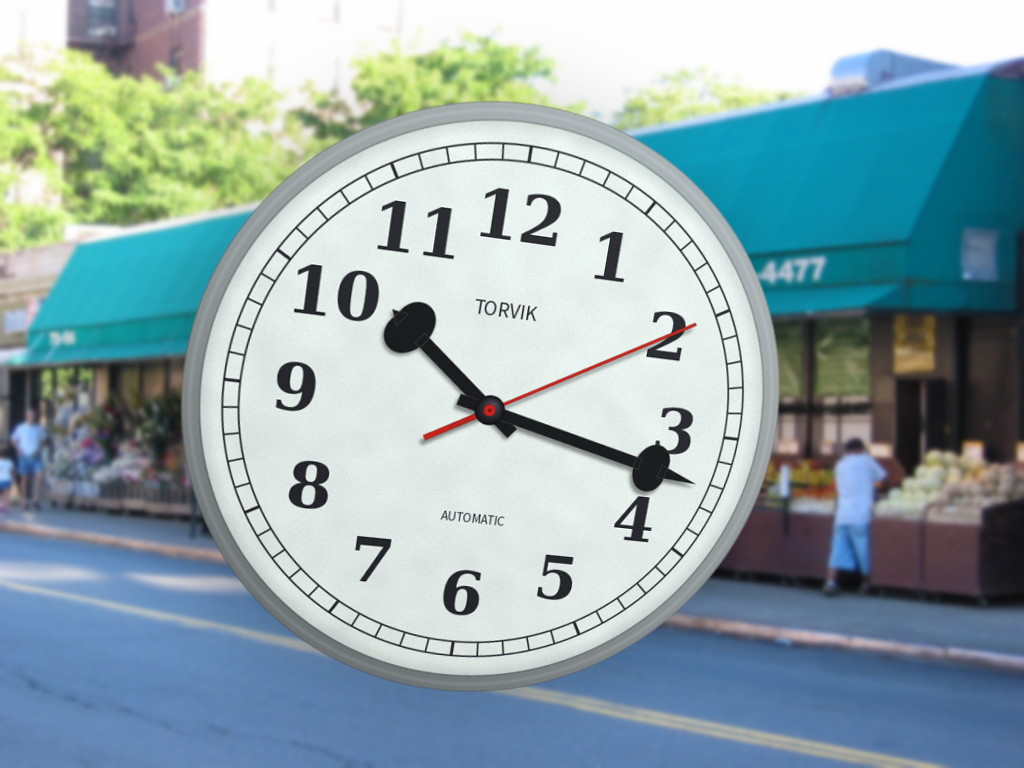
10:17:10
